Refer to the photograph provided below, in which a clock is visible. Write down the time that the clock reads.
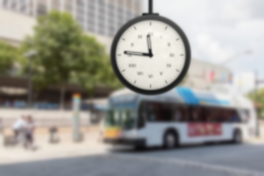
11:46
